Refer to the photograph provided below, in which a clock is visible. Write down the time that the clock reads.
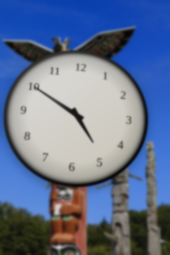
4:50
